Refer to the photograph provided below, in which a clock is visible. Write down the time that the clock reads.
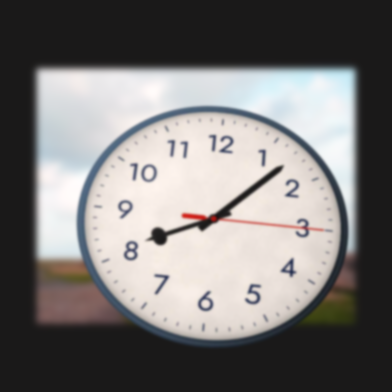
8:07:15
